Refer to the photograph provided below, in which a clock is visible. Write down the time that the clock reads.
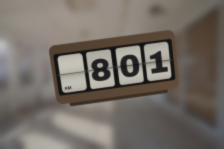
8:01
